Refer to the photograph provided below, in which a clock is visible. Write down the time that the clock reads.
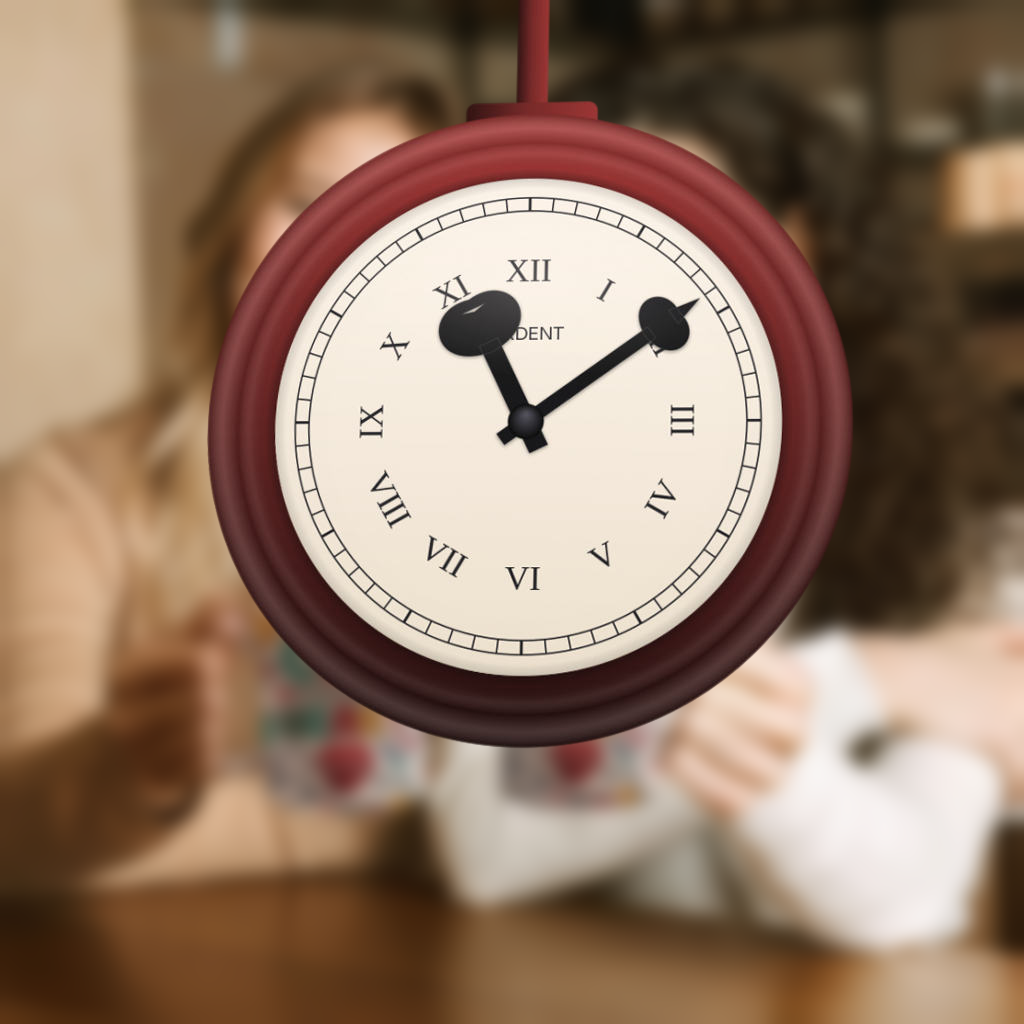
11:09
